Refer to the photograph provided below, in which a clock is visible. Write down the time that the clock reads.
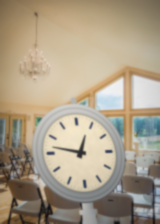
12:47
